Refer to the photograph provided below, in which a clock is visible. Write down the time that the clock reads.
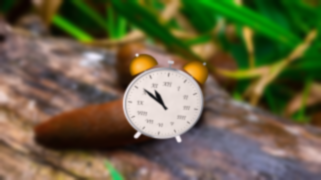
10:51
